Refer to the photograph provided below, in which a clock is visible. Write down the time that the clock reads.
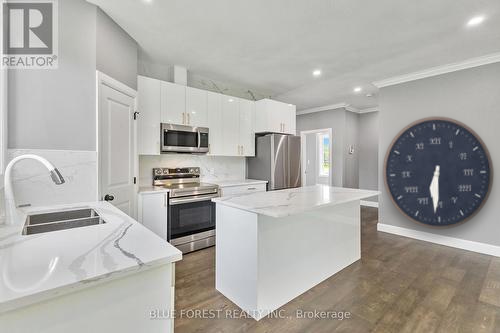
6:31
